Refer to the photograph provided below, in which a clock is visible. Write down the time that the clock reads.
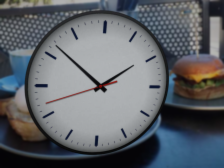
1:51:42
